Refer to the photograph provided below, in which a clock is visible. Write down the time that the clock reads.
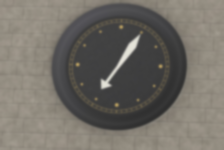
7:05
